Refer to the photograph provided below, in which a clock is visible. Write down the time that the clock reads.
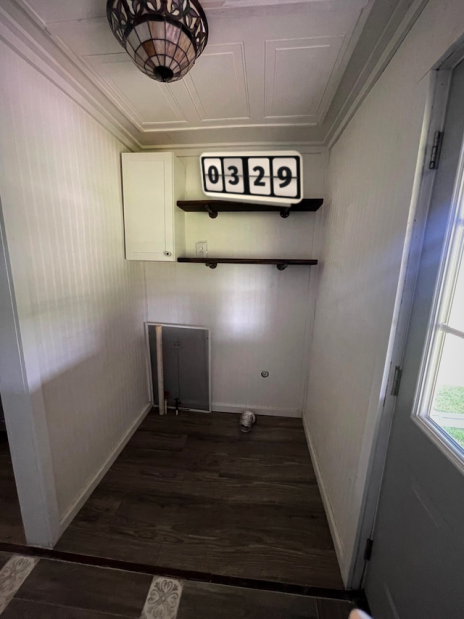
3:29
